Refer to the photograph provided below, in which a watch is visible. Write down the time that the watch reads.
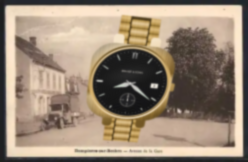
8:21
